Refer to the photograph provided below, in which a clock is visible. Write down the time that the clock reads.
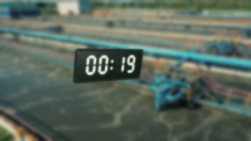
0:19
